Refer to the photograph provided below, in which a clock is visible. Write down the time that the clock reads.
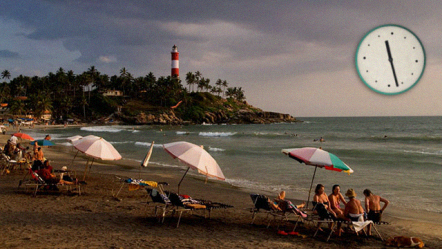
11:27
